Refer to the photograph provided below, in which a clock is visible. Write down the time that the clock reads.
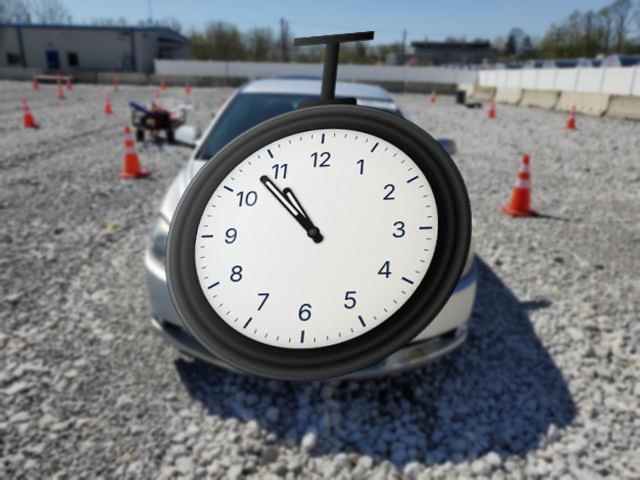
10:53
